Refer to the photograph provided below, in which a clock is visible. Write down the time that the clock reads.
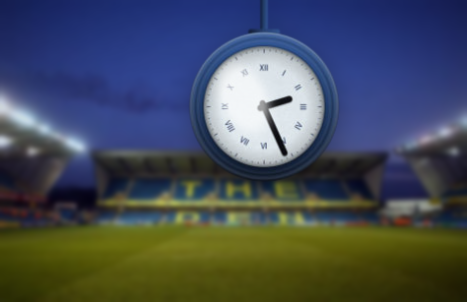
2:26
